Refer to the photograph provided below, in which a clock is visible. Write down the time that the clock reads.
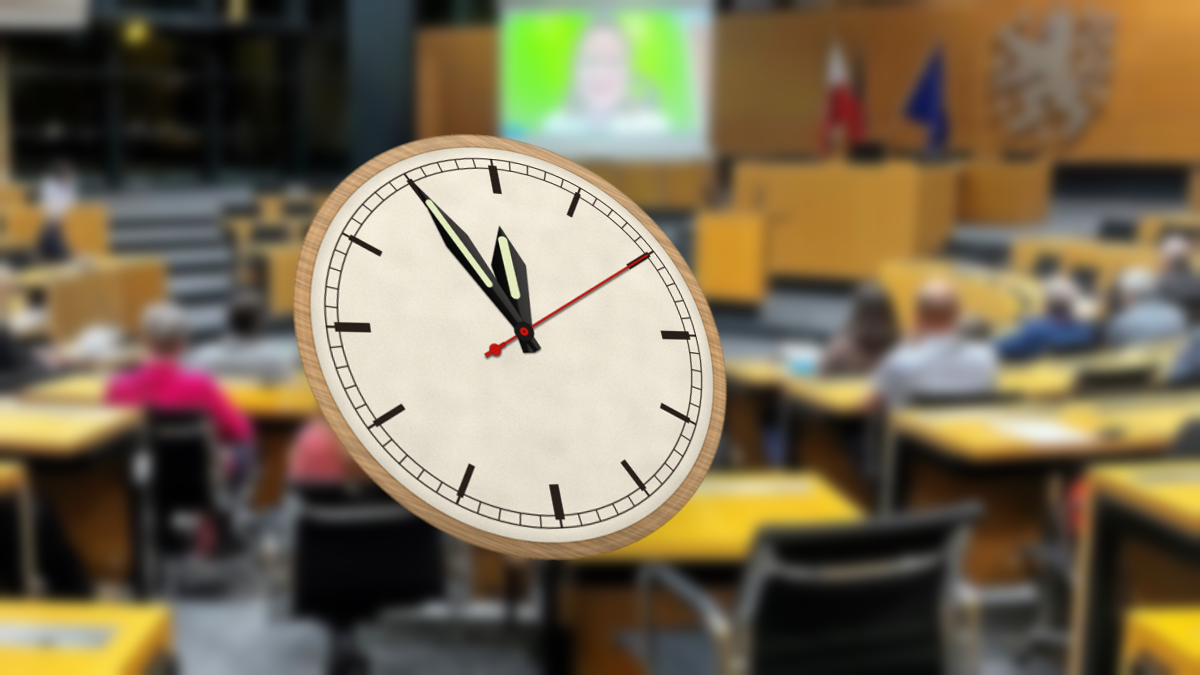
11:55:10
